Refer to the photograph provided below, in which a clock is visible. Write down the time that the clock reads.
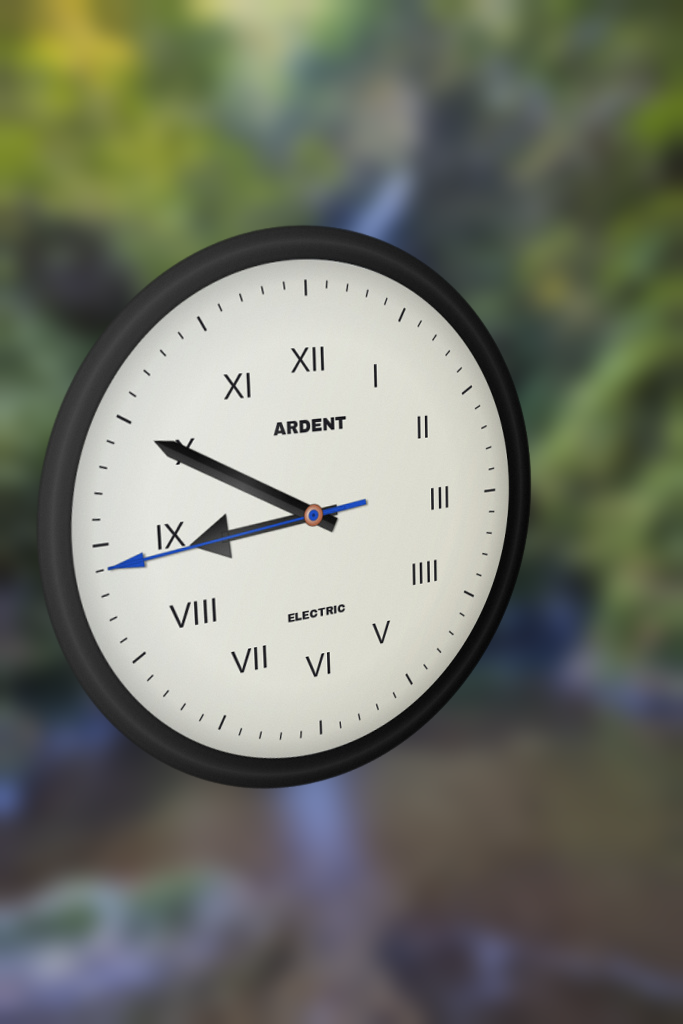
8:49:44
